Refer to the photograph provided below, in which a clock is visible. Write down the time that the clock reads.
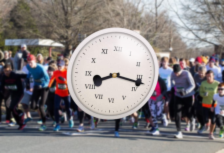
8:17
